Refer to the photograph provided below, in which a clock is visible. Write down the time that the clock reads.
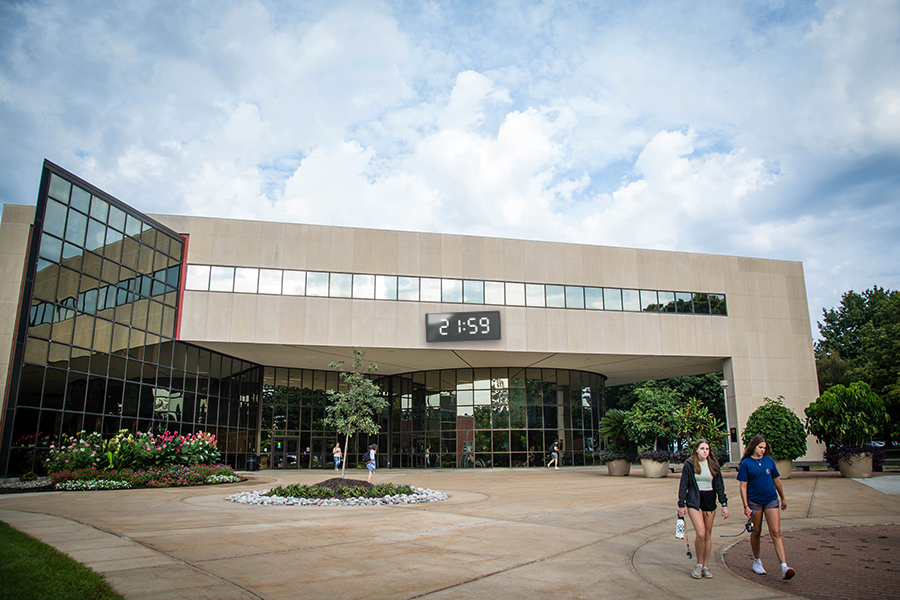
21:59
